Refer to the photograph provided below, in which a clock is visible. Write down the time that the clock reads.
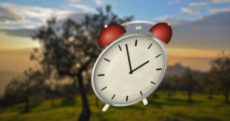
1:57
